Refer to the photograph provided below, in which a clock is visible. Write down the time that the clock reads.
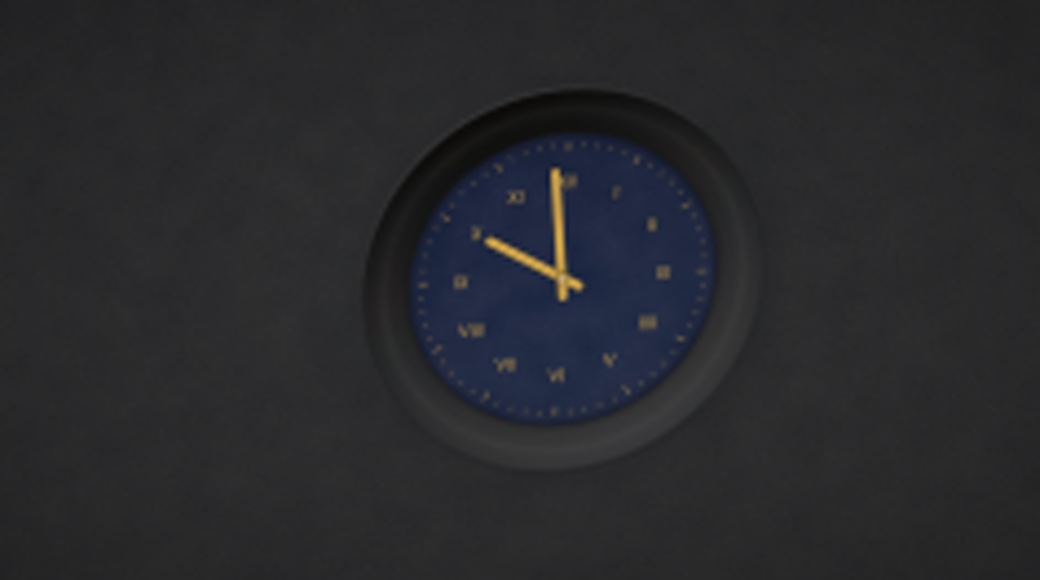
9:59
